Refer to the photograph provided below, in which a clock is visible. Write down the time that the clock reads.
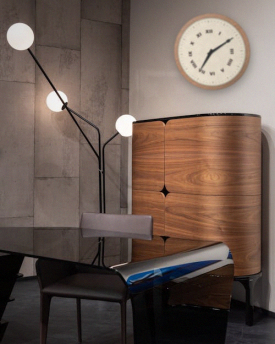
7:10
